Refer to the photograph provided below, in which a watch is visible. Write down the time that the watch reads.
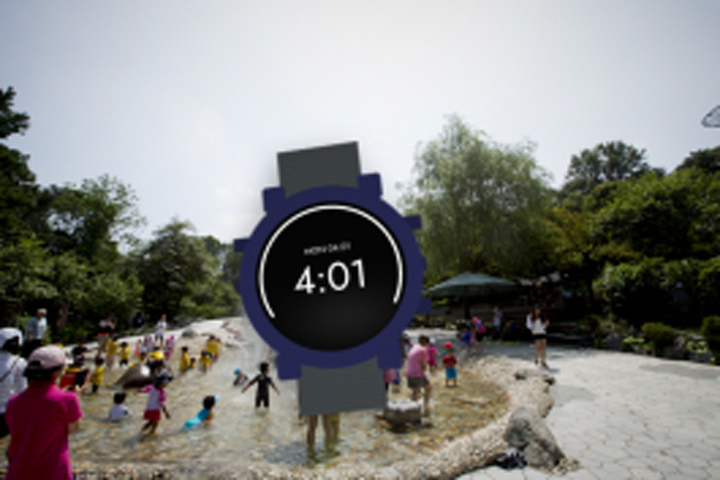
4:01
